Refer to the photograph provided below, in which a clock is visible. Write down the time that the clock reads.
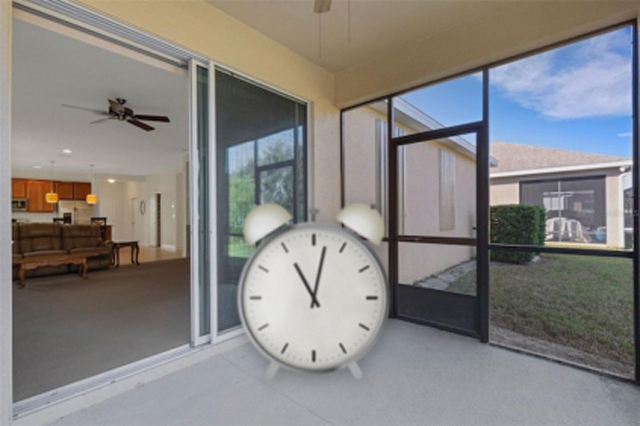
11:02
